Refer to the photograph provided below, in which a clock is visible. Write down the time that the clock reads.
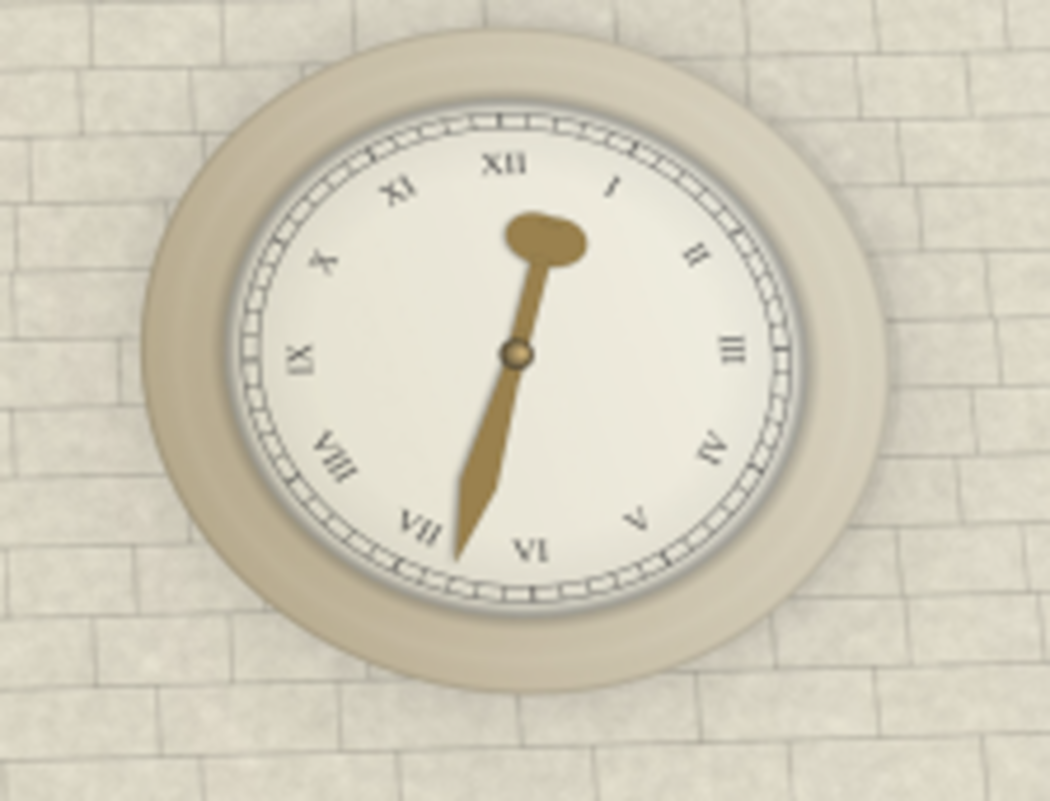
12:33
